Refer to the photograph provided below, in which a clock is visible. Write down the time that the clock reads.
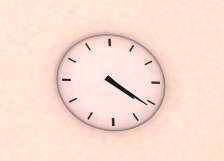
4:21
